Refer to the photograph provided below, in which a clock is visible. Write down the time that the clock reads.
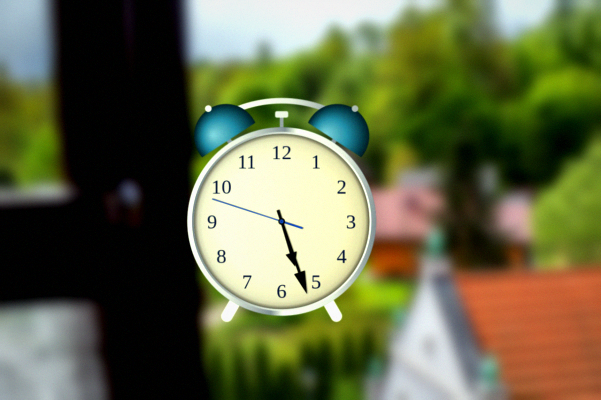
5:26:48
